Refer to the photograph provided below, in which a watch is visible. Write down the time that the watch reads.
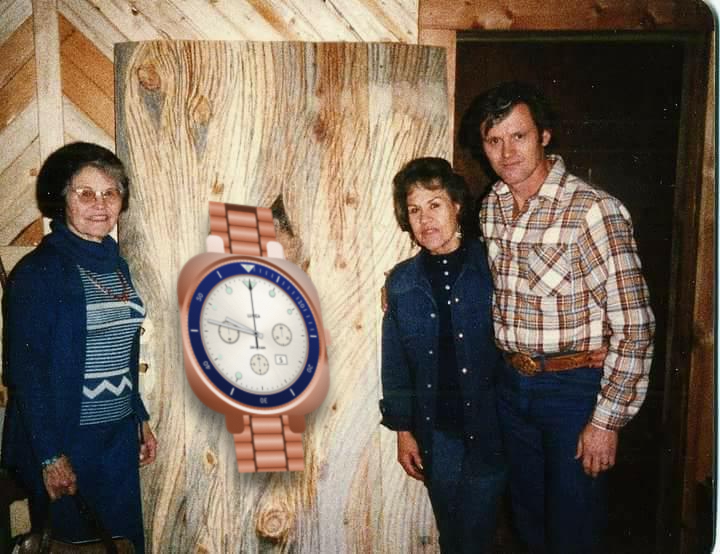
9:47
